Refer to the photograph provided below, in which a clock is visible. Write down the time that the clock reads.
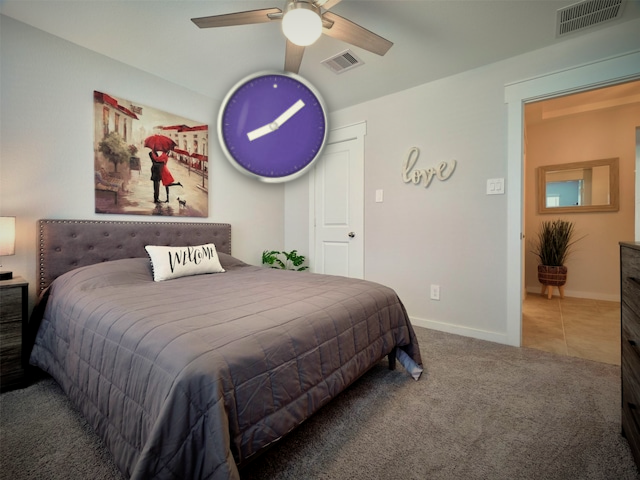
8:08
